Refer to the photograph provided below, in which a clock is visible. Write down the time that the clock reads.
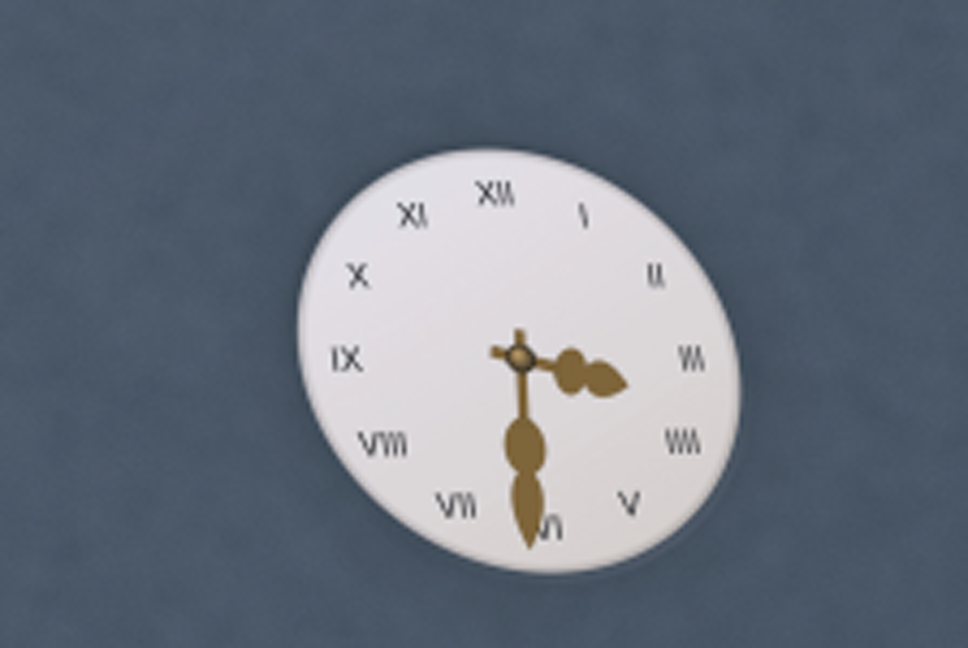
3:31
